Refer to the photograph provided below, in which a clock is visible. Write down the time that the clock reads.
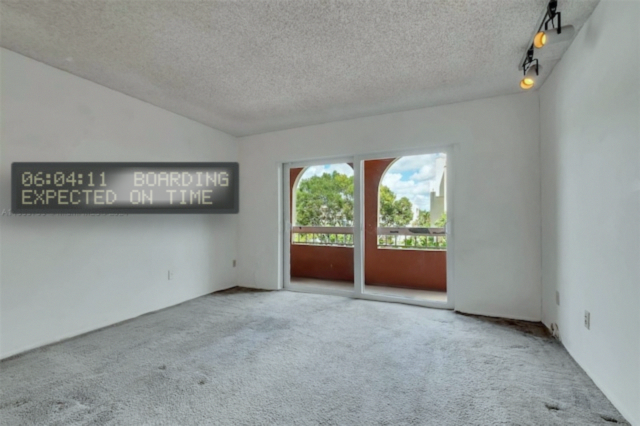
6:04:11
